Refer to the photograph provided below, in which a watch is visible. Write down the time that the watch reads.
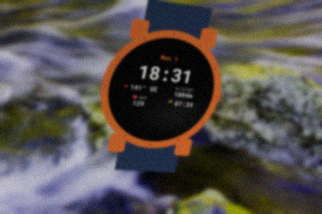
18:31
